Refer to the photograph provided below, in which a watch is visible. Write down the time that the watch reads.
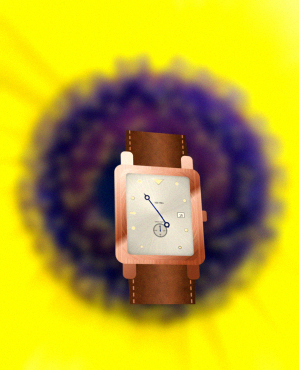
4:54
